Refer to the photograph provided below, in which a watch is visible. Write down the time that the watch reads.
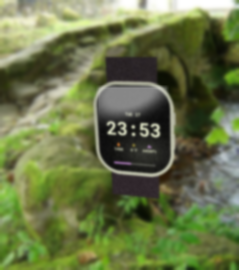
23:53
